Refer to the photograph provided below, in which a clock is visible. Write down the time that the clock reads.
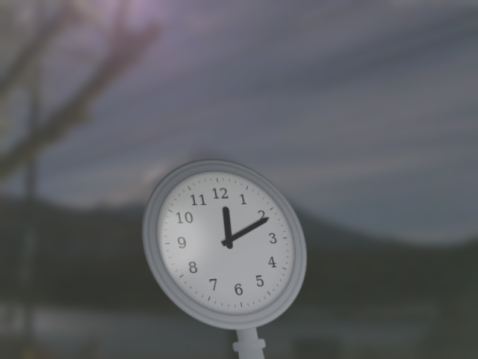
12:11
